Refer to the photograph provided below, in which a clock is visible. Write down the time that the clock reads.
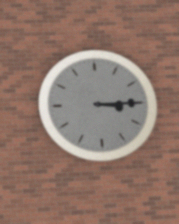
3:15
